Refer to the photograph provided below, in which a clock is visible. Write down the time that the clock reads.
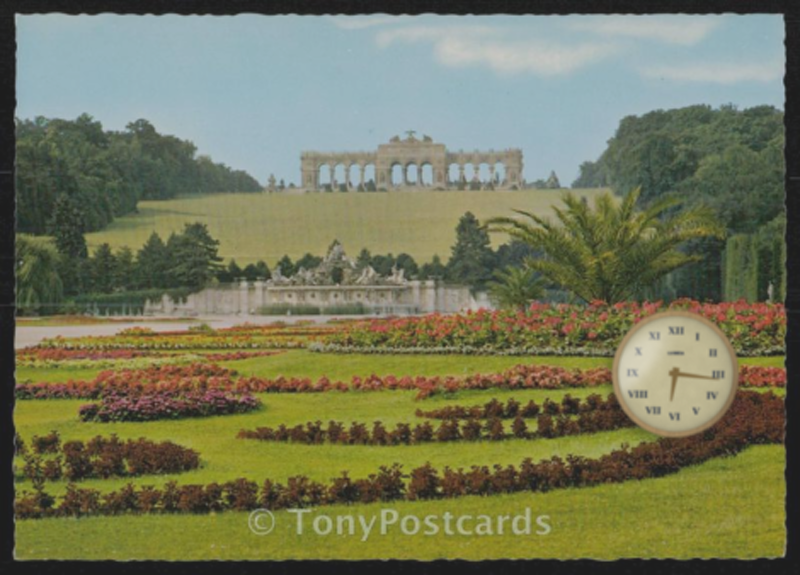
6:16
